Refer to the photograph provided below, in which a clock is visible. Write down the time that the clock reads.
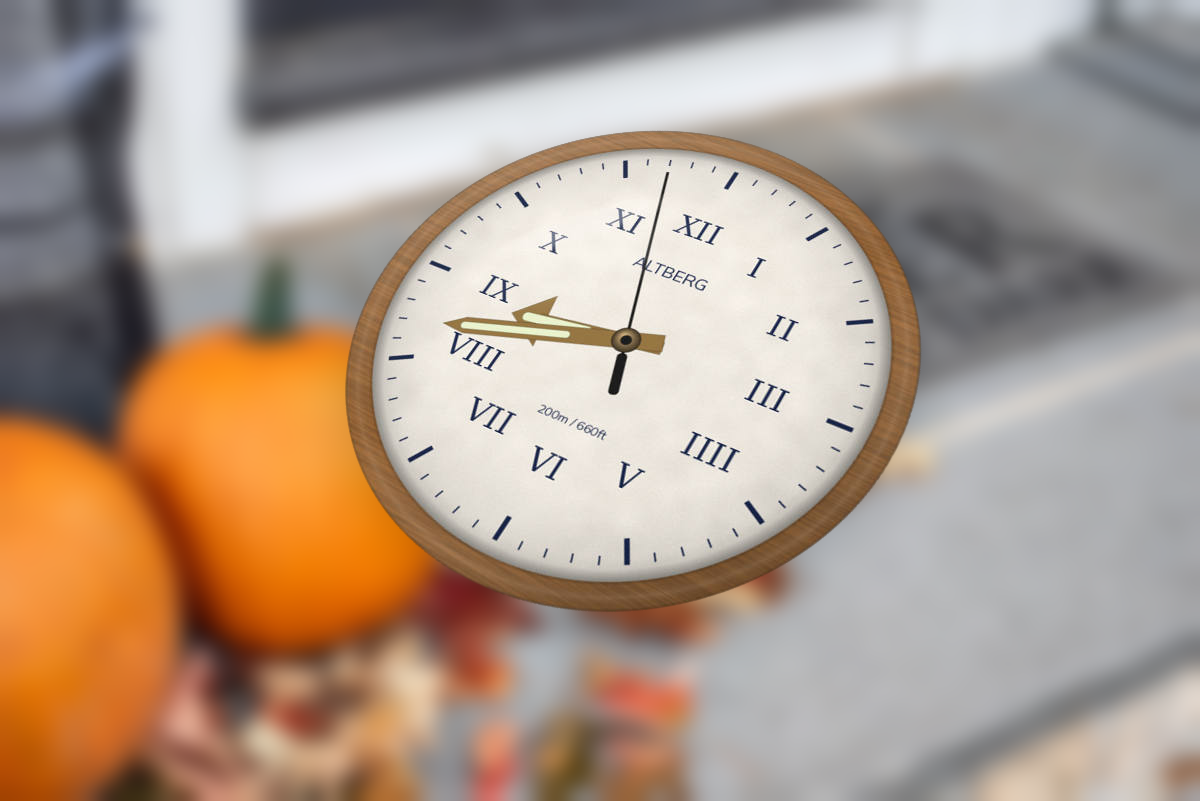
8:41:57
